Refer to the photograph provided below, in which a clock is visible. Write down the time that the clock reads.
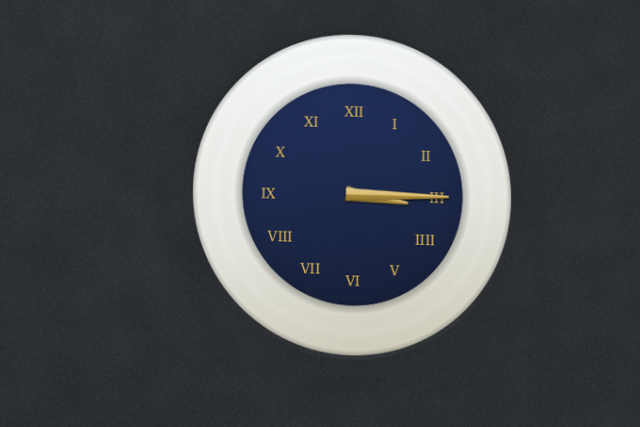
3:15
